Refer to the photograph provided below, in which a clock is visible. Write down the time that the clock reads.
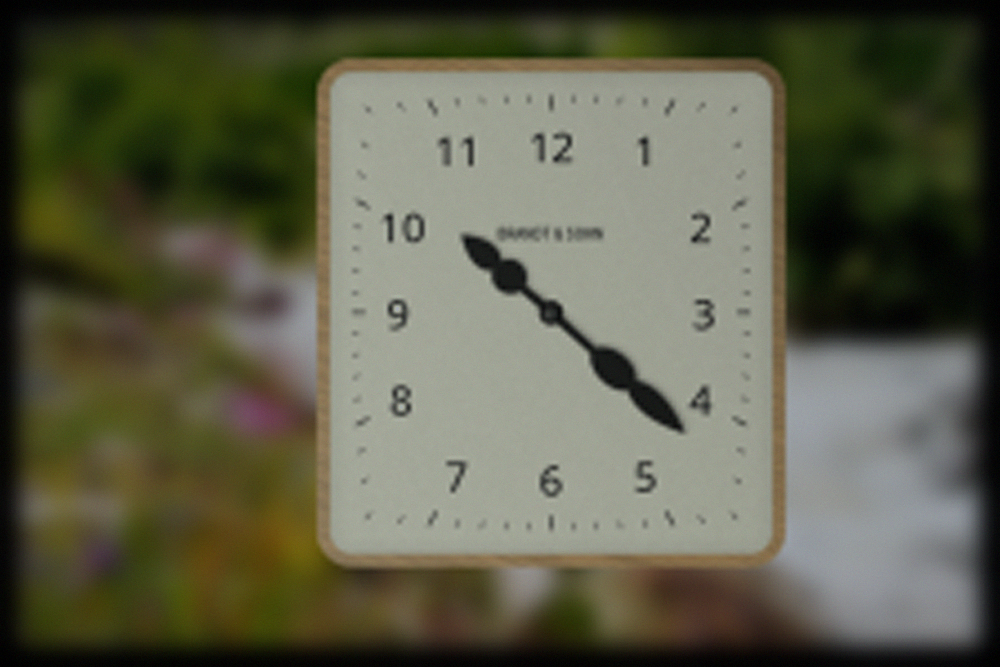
10:22
